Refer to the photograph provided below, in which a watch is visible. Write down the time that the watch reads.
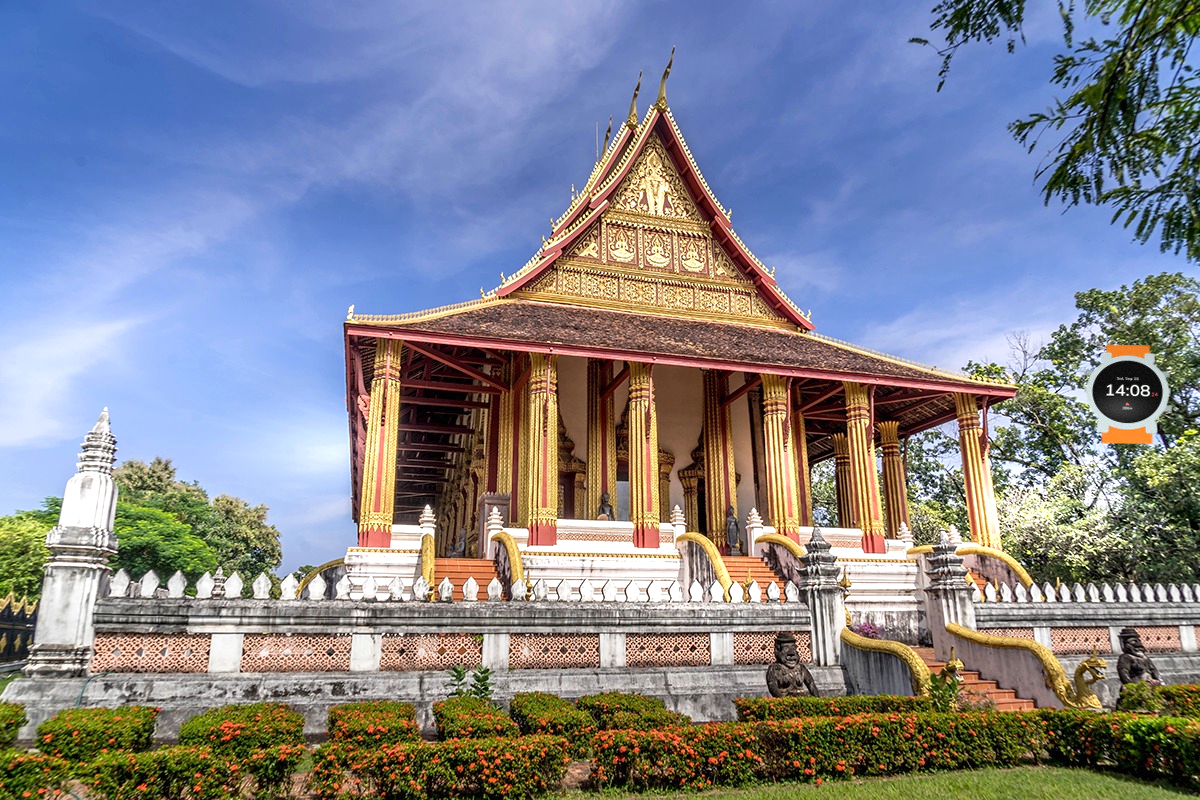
14:08
